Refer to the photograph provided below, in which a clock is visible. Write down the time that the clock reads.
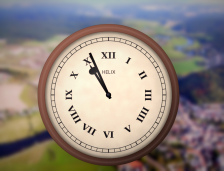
10:56
